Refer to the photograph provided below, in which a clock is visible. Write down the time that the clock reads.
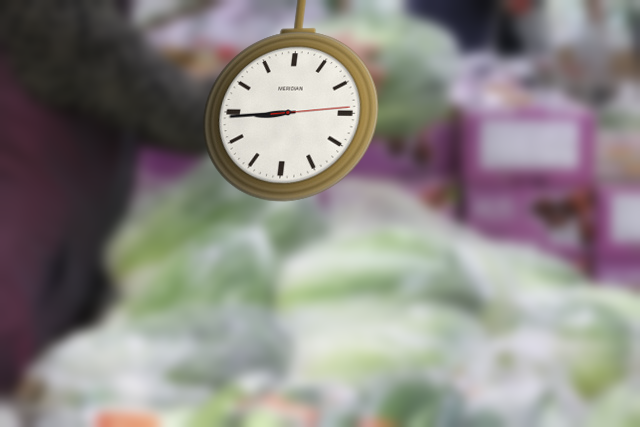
8:44:14
